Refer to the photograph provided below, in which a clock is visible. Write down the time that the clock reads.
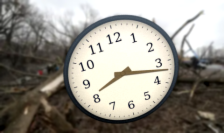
8:17
